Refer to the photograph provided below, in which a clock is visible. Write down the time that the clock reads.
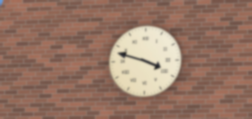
3:48
